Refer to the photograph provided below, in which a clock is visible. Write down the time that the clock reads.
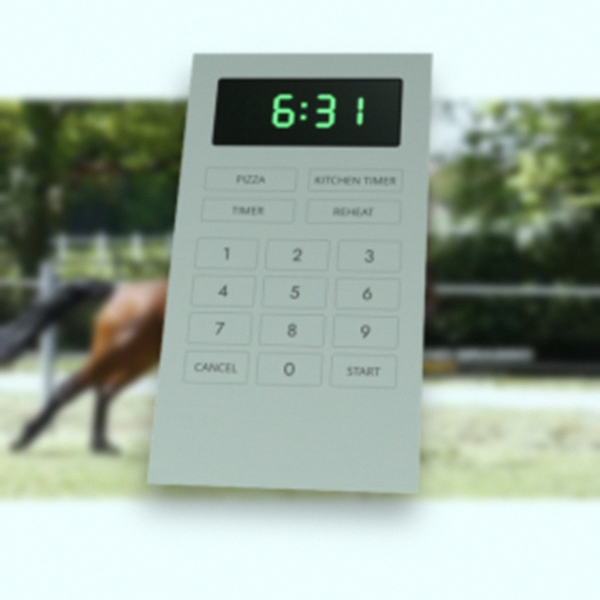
6:31
